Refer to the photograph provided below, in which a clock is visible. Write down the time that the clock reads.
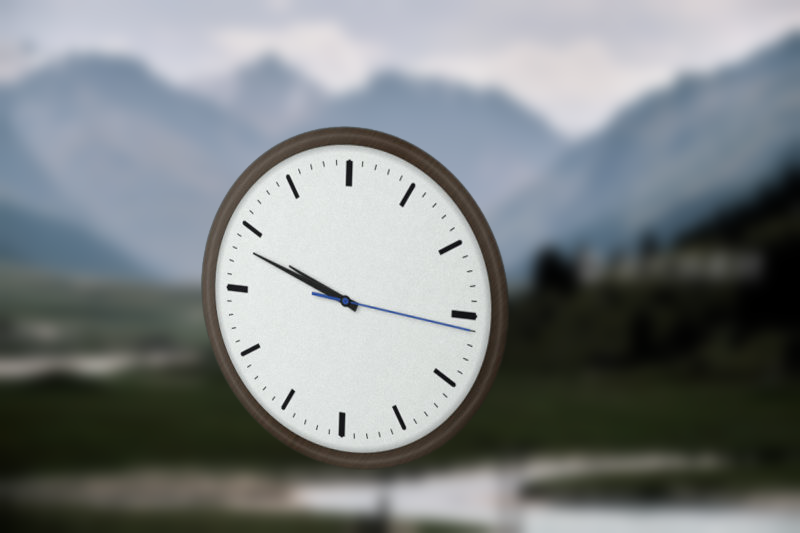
9:48:16
